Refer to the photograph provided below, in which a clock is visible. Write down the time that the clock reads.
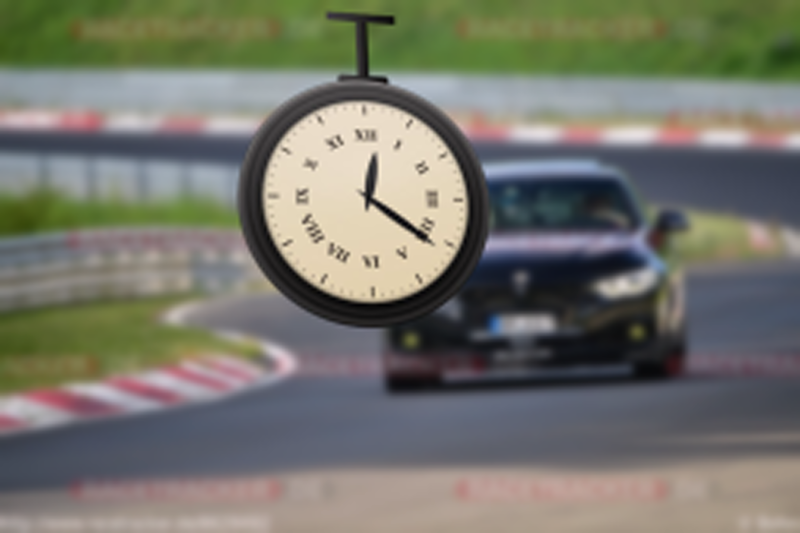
12:21
